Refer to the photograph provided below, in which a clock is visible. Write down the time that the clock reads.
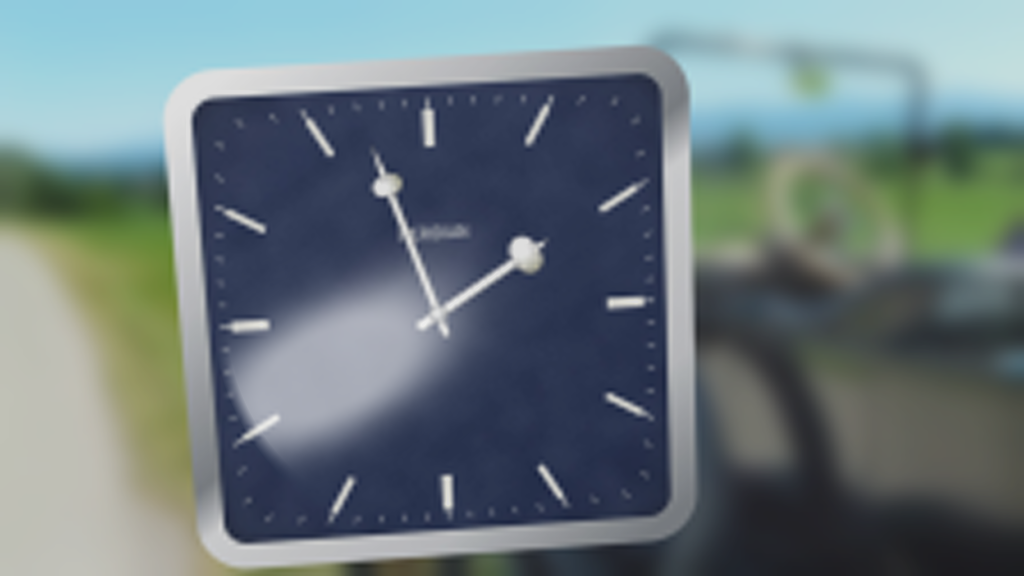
1:57
